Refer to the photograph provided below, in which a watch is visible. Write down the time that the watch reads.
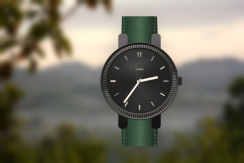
2:36
